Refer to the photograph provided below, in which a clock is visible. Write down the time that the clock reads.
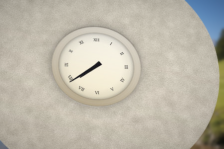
7:39
